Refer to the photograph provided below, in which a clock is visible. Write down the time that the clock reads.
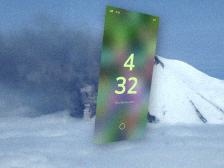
4:32
